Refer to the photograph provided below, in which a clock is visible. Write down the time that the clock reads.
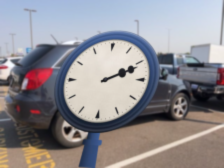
2:11
